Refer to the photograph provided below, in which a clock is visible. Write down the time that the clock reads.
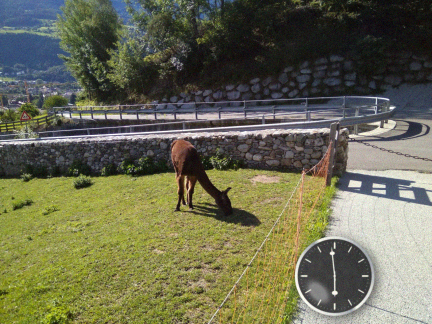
5:59
